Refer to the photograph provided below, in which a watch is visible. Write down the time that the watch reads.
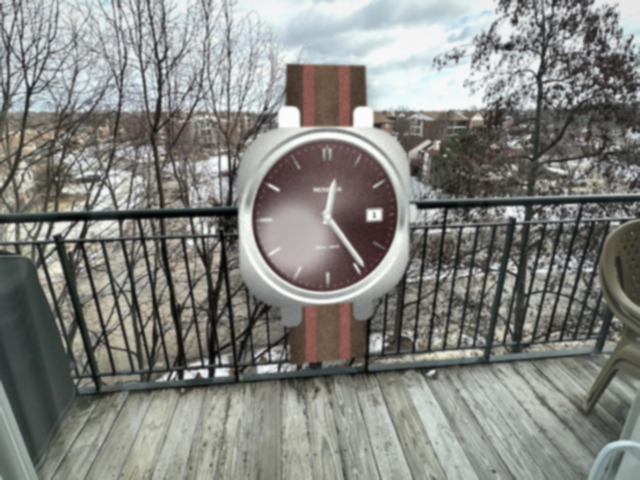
12:24
